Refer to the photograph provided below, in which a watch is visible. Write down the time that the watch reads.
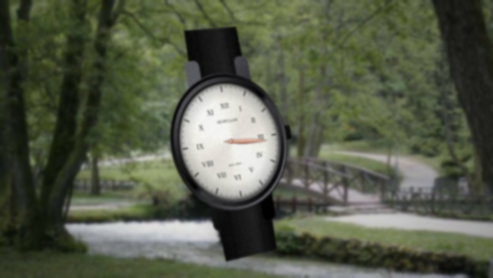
3:16
